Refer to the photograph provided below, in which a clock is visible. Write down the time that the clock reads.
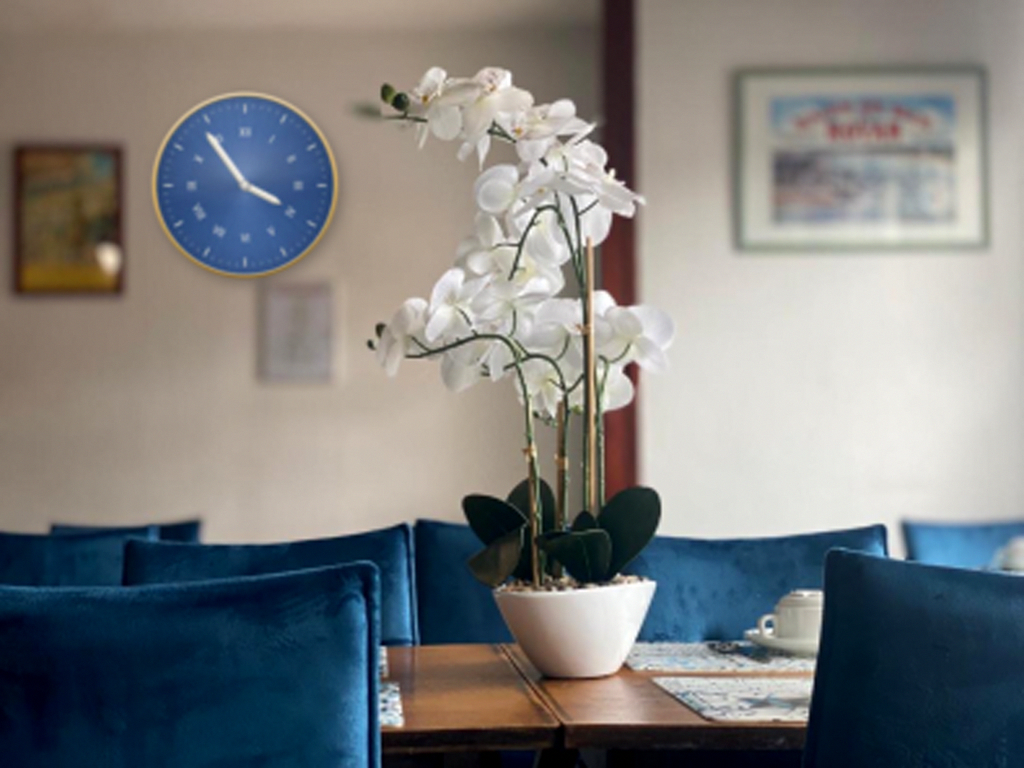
3:54
